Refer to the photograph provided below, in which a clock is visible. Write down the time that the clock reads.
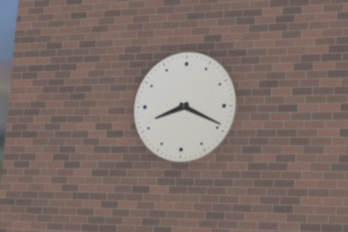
8:19
